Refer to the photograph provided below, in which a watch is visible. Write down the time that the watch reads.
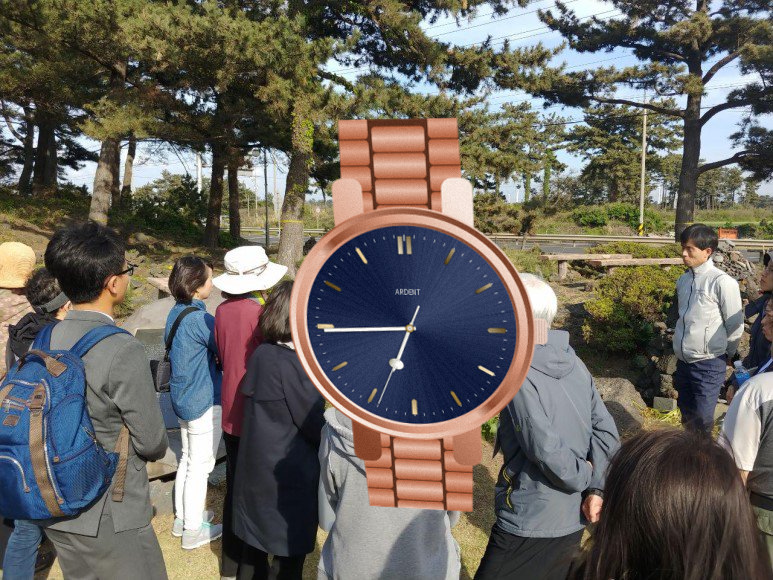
6:44:34
